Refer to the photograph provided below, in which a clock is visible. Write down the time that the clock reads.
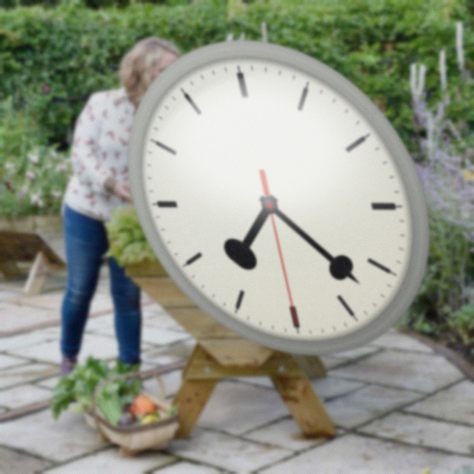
7:22:30
